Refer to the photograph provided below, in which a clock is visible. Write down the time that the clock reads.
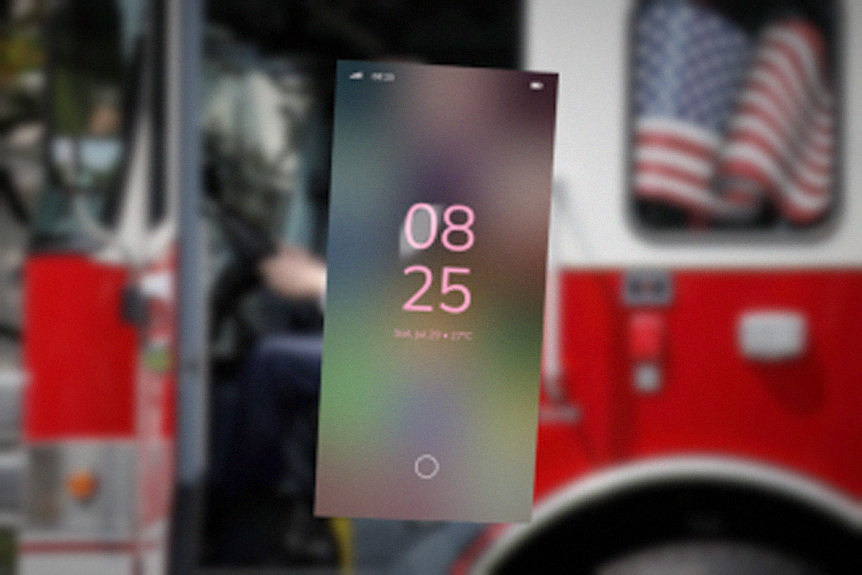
8:25
